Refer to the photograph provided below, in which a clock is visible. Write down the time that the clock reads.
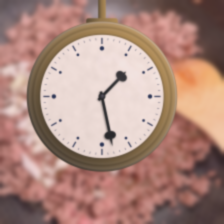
1:28
